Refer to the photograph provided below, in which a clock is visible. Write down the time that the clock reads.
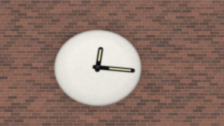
12:16
